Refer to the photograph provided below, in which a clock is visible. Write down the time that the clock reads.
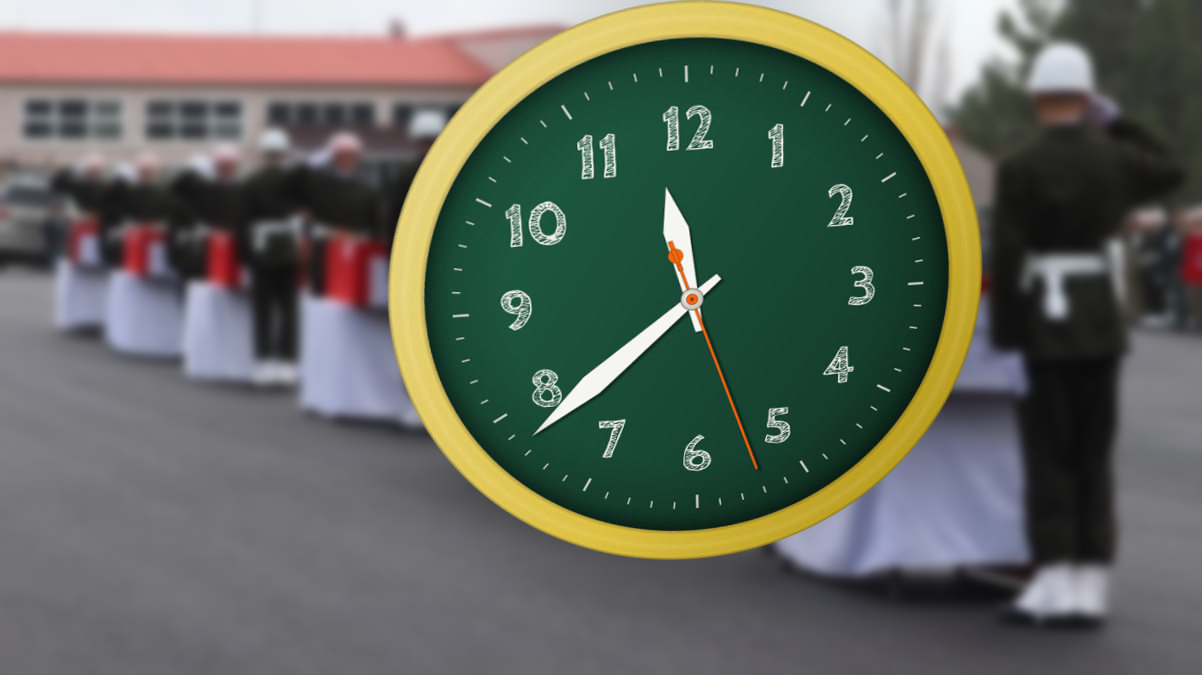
11:38:27
